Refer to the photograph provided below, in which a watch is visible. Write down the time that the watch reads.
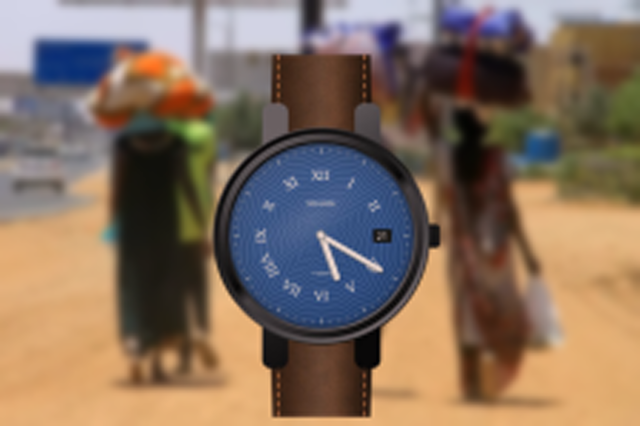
5:20
